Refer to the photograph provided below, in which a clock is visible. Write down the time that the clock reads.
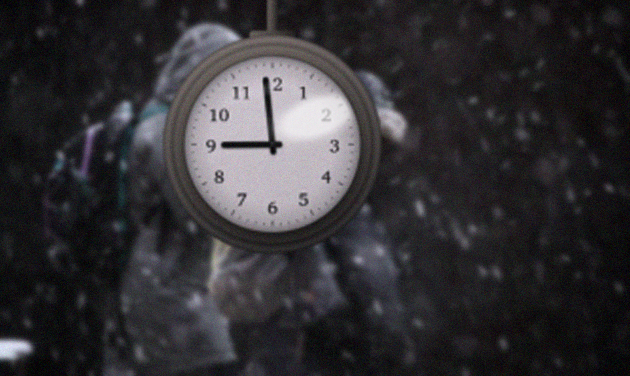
8:59
